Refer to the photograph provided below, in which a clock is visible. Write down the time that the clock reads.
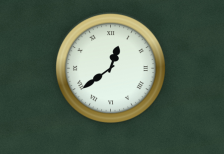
12:39
